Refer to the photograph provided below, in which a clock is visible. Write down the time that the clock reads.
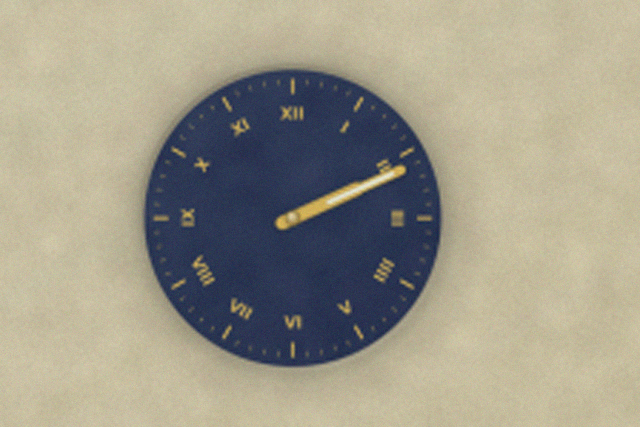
2:11
